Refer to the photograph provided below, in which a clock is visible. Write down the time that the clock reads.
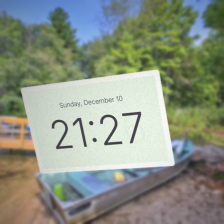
21:27
